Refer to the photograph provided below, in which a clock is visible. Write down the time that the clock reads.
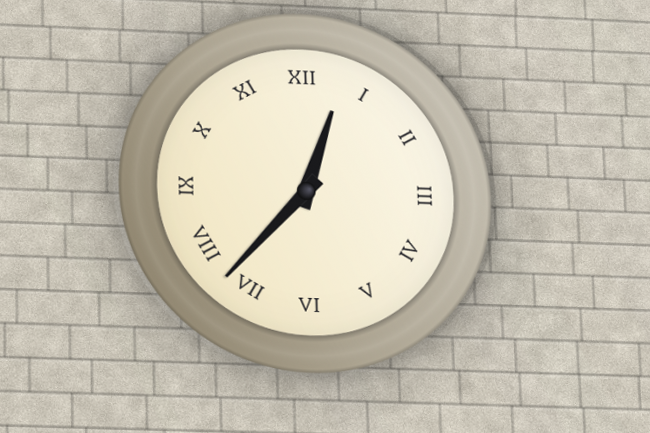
12:37
